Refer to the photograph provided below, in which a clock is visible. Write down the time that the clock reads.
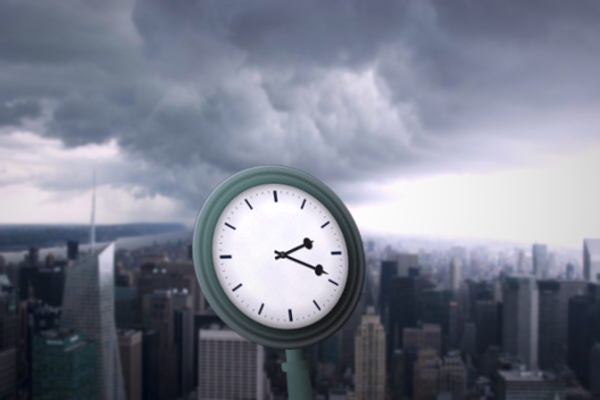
2:19
